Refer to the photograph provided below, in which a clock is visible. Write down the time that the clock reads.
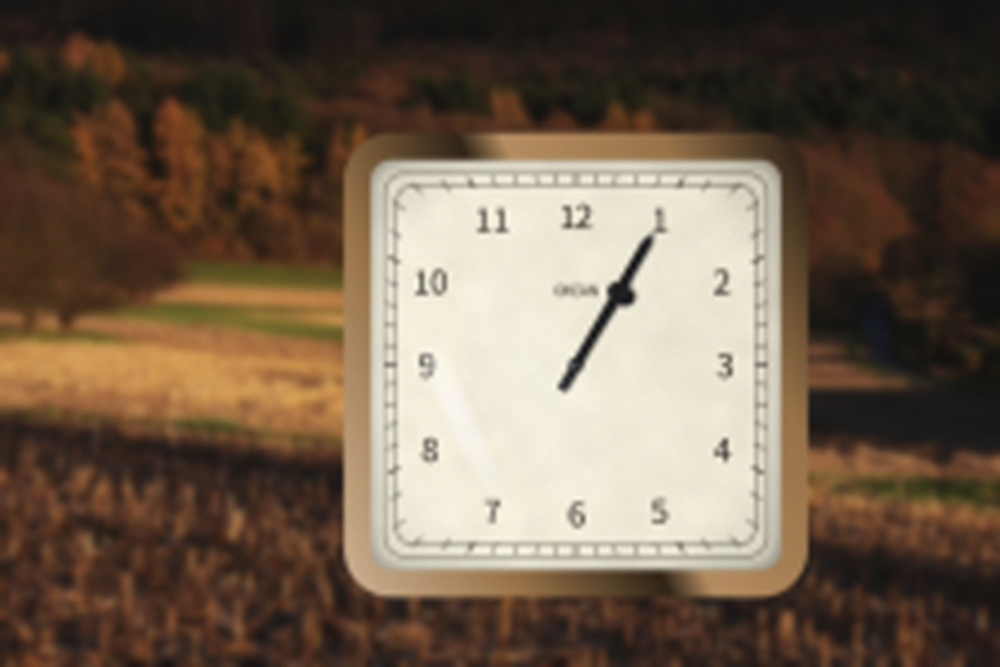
1:05
